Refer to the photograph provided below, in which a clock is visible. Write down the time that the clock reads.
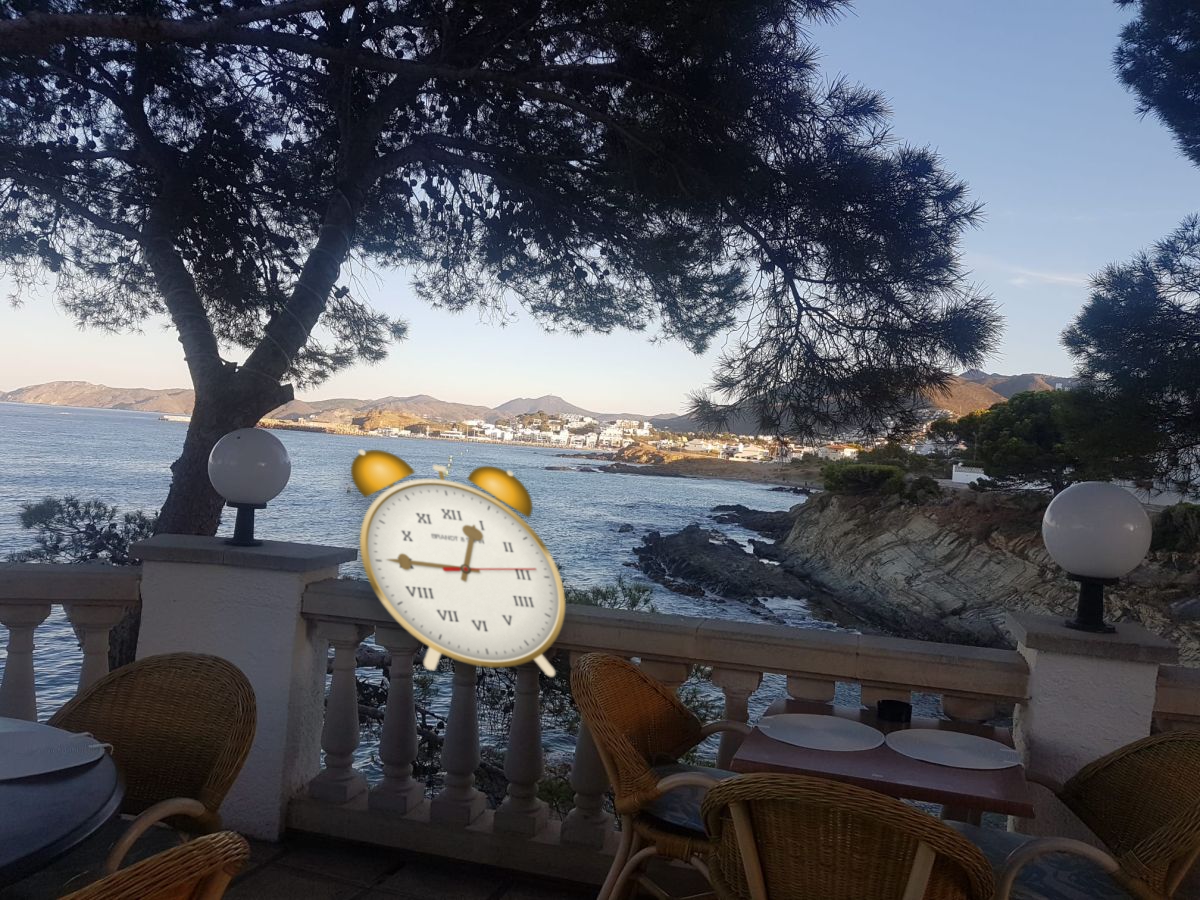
12:45:14
